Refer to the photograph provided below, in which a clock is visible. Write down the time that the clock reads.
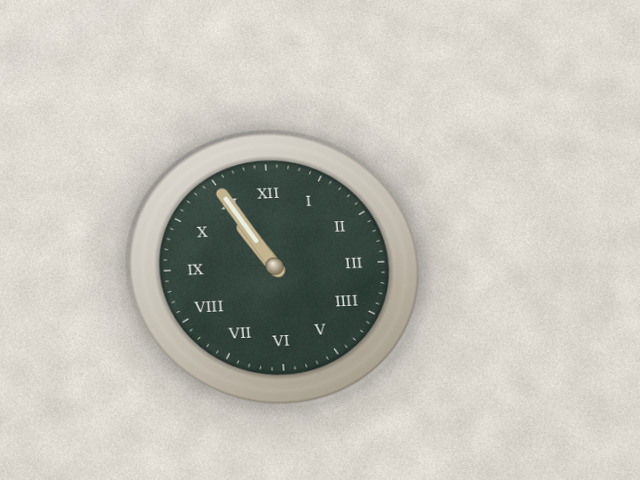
10:55
